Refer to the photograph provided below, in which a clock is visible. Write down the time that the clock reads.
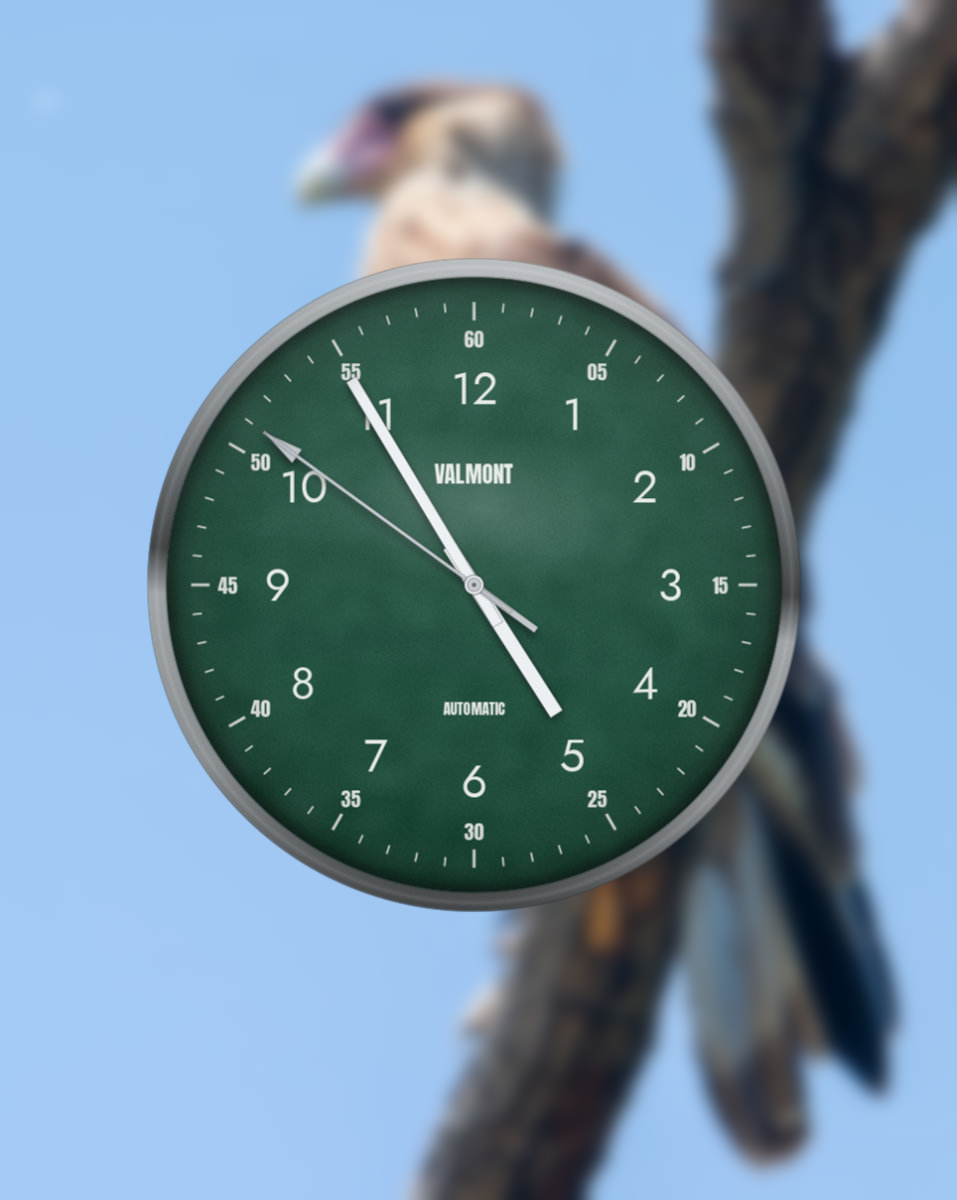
4:54:51
